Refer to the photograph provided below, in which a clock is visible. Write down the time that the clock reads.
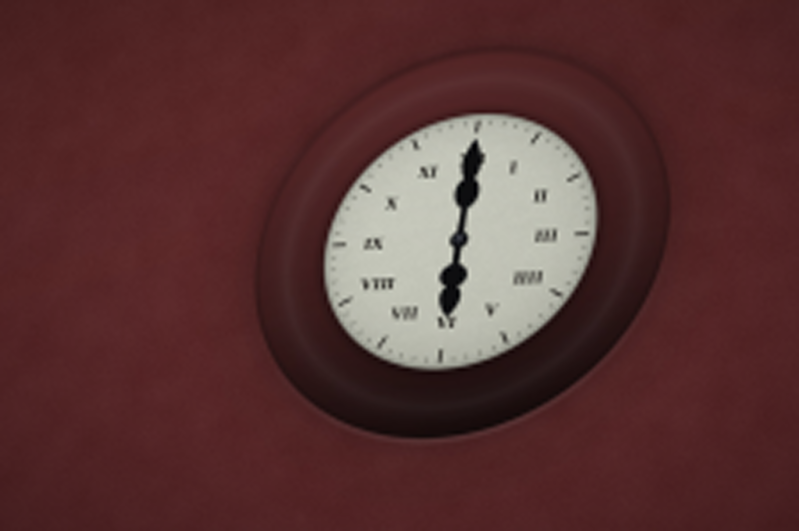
6:00
